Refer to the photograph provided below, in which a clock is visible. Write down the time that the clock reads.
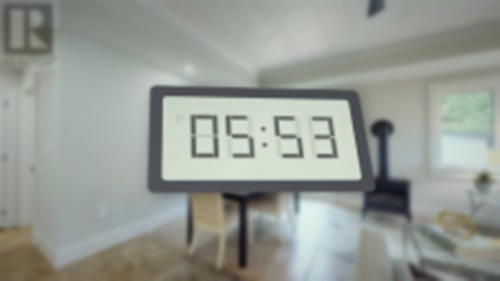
5:53
